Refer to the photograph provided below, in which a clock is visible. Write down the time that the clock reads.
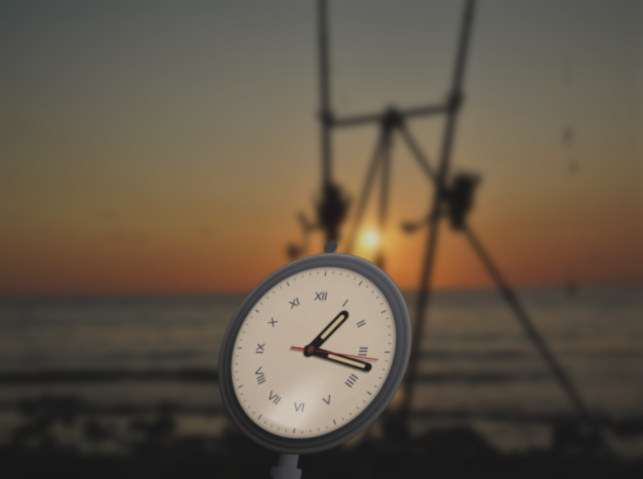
1:17:16
